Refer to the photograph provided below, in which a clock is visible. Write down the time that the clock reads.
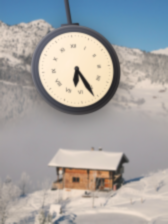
6:26
